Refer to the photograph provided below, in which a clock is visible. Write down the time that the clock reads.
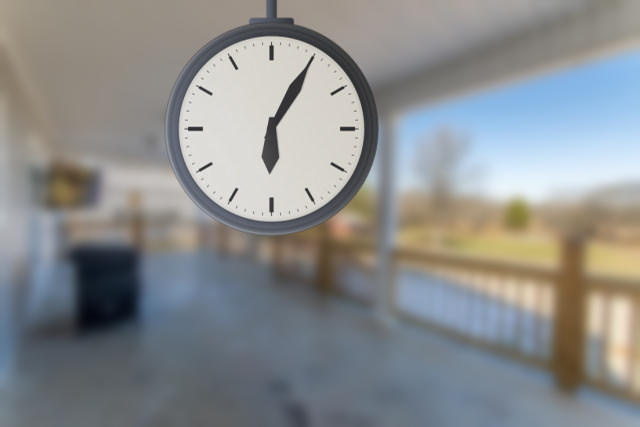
6:05
